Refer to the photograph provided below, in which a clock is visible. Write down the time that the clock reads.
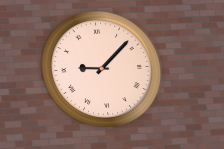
9:08
